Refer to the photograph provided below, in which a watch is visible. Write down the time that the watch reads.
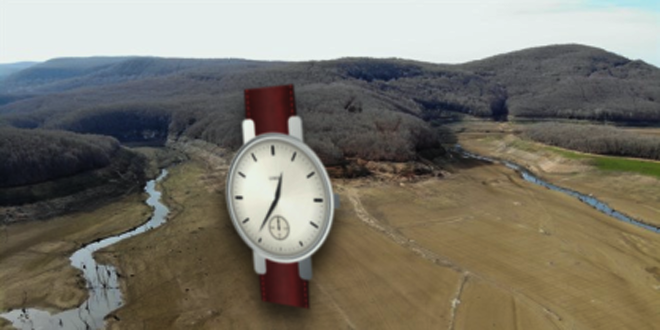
12:36
